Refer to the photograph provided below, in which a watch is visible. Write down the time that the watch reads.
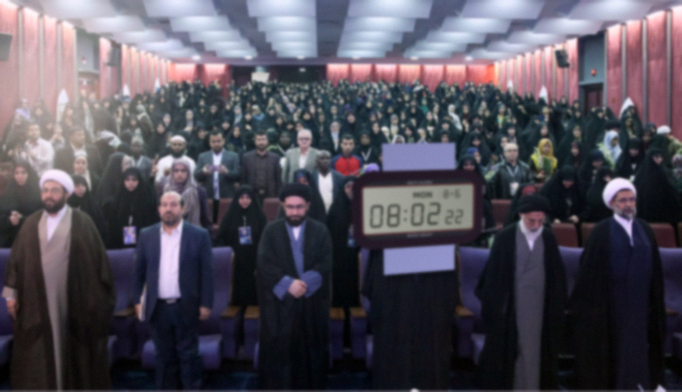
8:02:22
